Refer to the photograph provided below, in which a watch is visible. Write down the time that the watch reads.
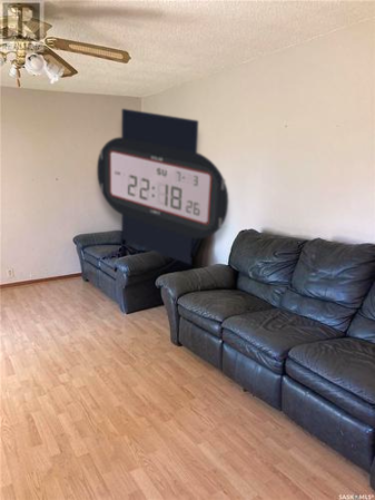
22:18
